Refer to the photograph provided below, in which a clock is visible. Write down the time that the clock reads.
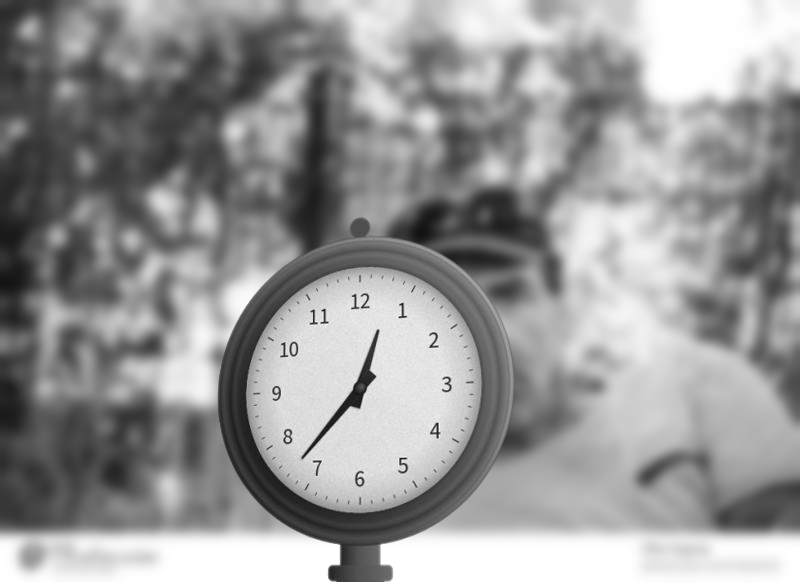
12:37
